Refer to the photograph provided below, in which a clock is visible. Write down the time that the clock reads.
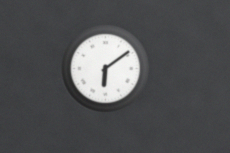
6:09
